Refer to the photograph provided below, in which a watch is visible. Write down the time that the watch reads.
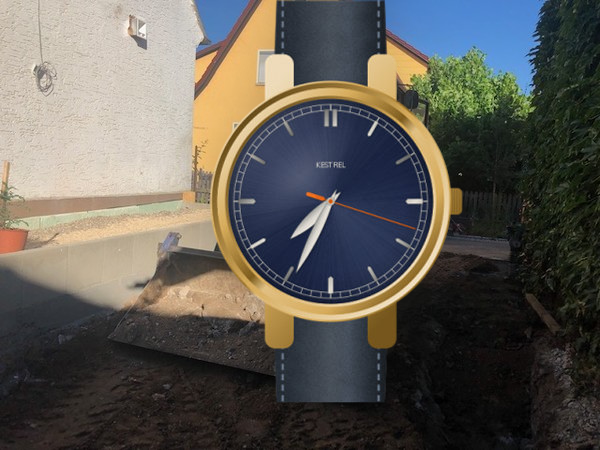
7:34:18
